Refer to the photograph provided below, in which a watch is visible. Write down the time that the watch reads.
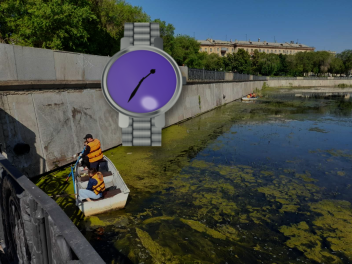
1:35
